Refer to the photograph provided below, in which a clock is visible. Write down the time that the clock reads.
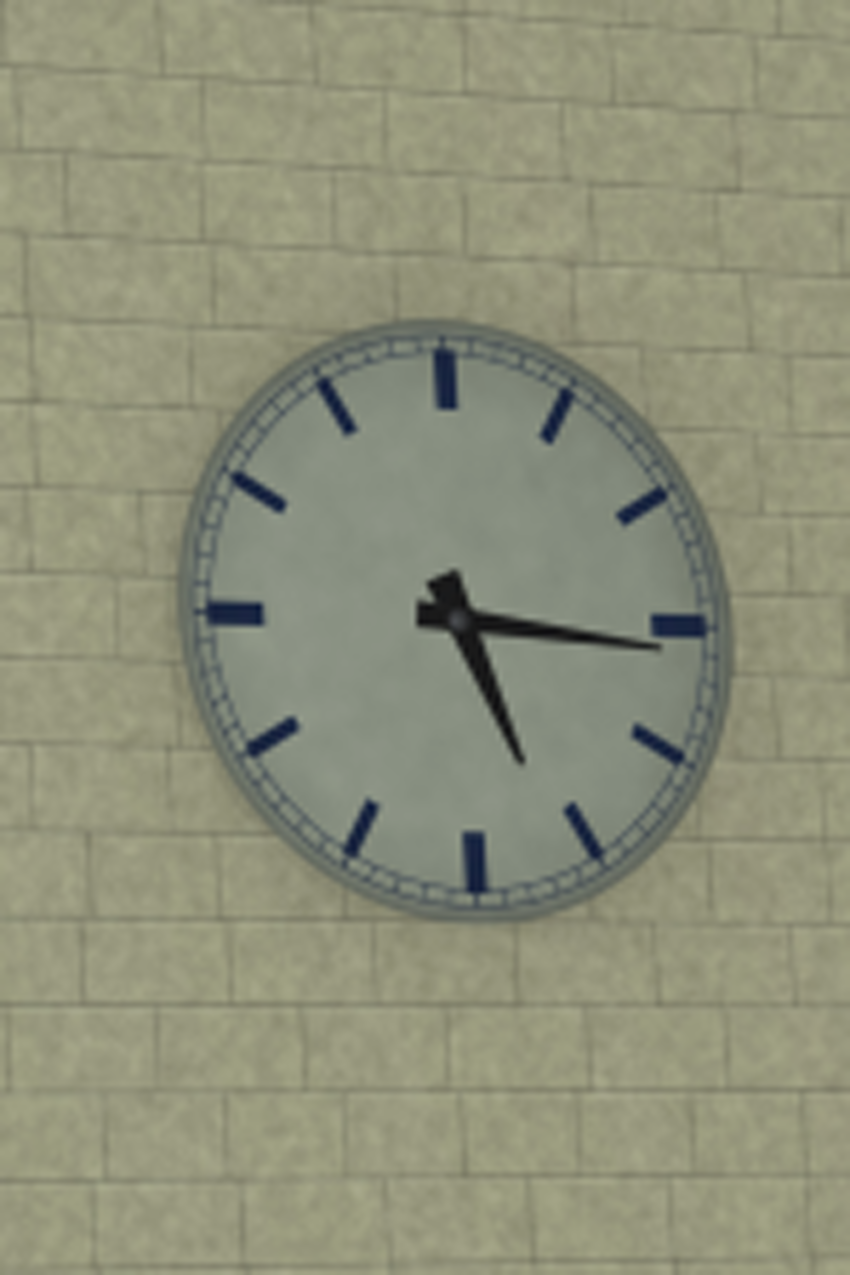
5:16
